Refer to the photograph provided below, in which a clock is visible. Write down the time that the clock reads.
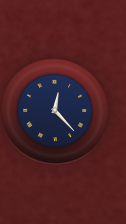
12:23
